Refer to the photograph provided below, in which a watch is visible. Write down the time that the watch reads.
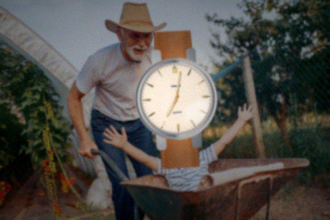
7:02
